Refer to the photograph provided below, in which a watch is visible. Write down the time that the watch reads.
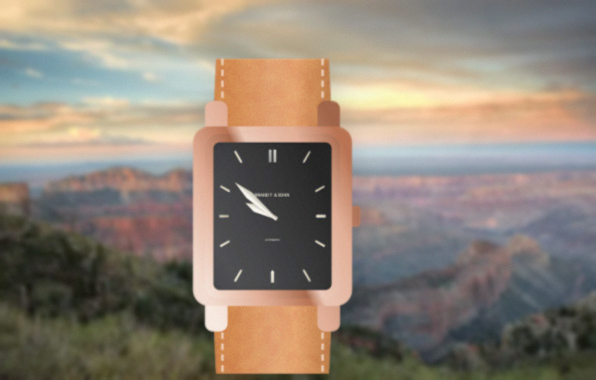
9:52
